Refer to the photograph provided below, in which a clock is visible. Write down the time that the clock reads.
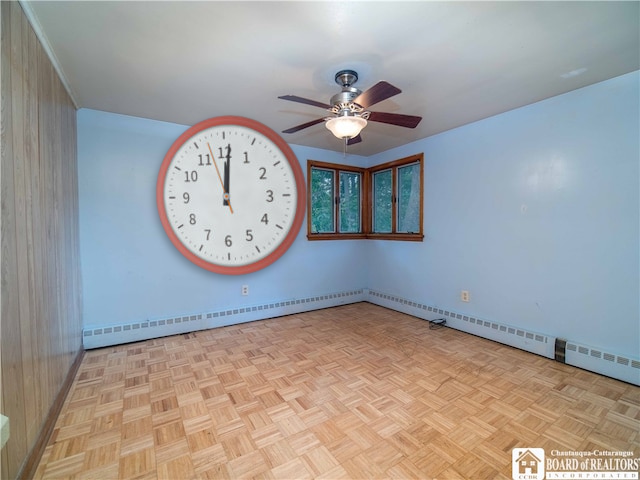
12:00:57
